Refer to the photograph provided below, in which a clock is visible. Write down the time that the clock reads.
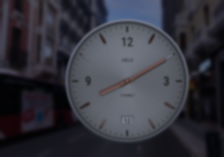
8:10
